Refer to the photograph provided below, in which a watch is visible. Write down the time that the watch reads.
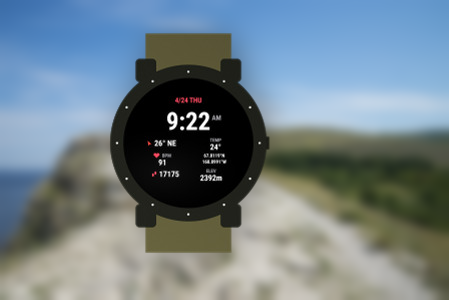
9:22
